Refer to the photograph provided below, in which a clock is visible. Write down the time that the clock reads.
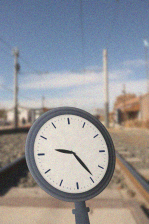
9:24
